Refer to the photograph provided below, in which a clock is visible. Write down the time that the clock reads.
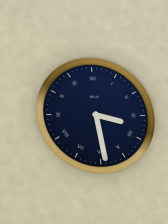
3:29
